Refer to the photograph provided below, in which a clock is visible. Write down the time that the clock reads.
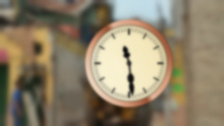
11:29
